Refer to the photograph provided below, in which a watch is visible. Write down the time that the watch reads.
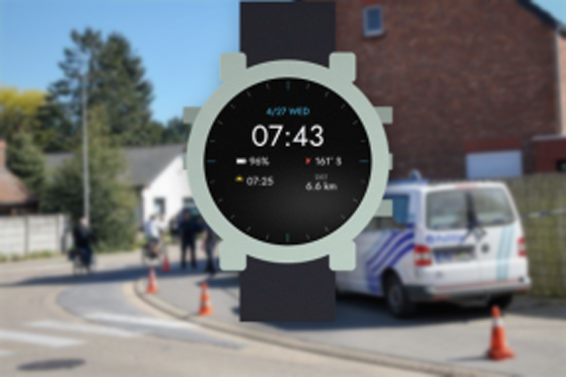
7:43
